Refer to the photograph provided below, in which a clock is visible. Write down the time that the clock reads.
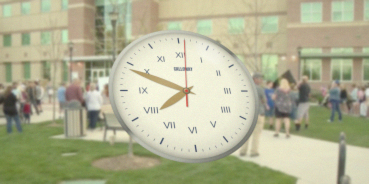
7:49:01
